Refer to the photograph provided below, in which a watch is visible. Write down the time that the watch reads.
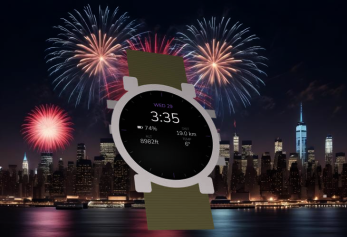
3:35
